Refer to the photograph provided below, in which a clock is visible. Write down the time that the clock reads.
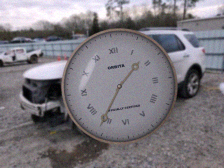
1:36
